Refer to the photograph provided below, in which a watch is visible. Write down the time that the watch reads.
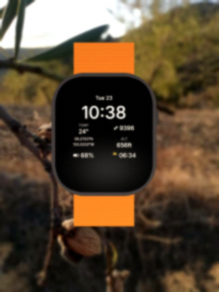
10:38
